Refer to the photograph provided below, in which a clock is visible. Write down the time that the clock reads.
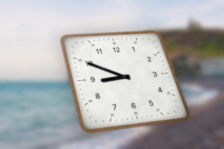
8:50
